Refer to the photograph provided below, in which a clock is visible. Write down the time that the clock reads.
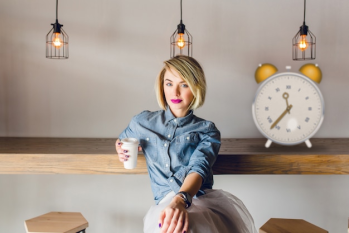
11:37
